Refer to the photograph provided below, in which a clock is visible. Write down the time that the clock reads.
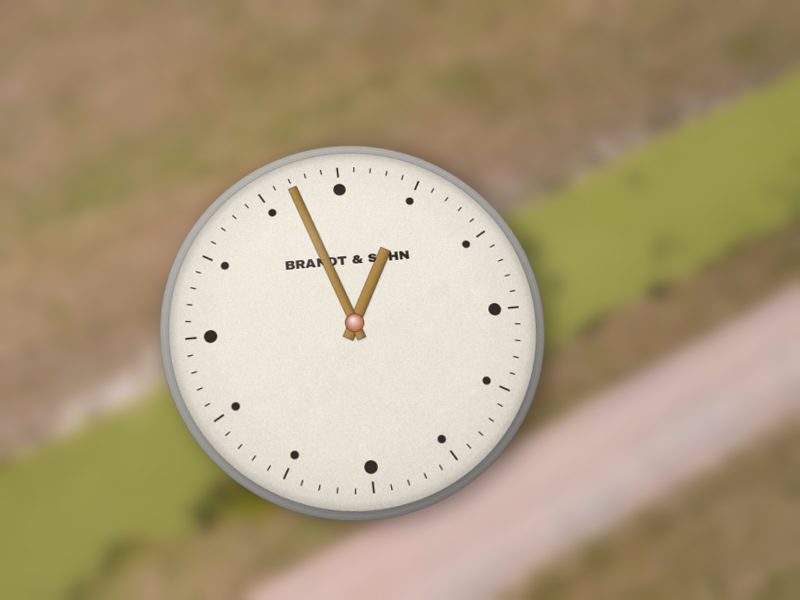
12:57
